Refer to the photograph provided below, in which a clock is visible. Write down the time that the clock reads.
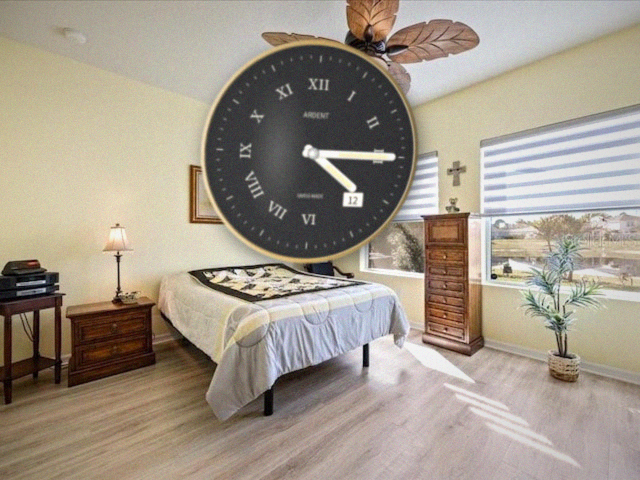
4:15
